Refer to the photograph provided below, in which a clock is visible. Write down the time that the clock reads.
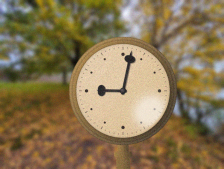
9:02
